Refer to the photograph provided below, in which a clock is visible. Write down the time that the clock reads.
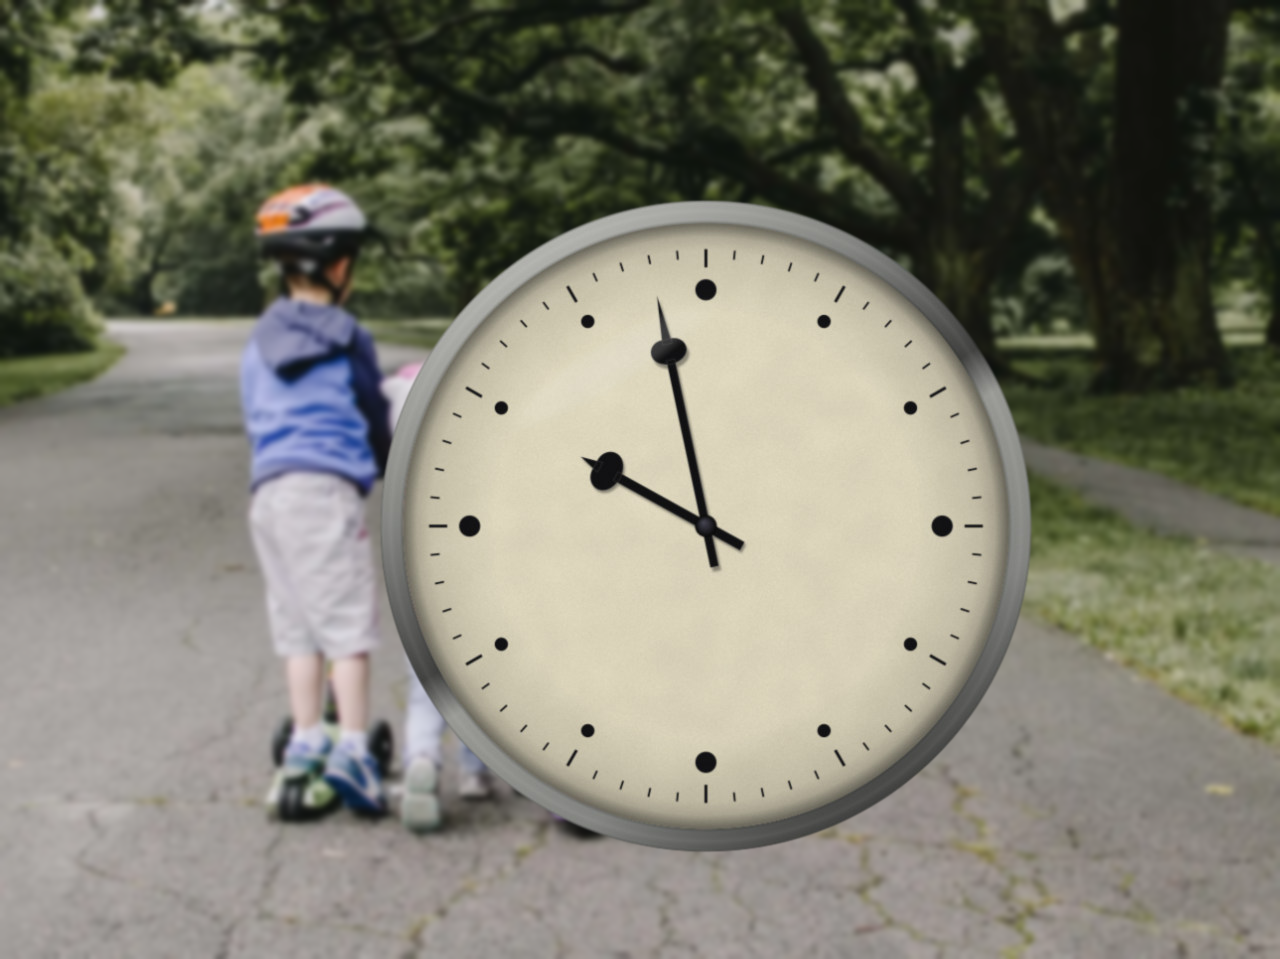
9:58
